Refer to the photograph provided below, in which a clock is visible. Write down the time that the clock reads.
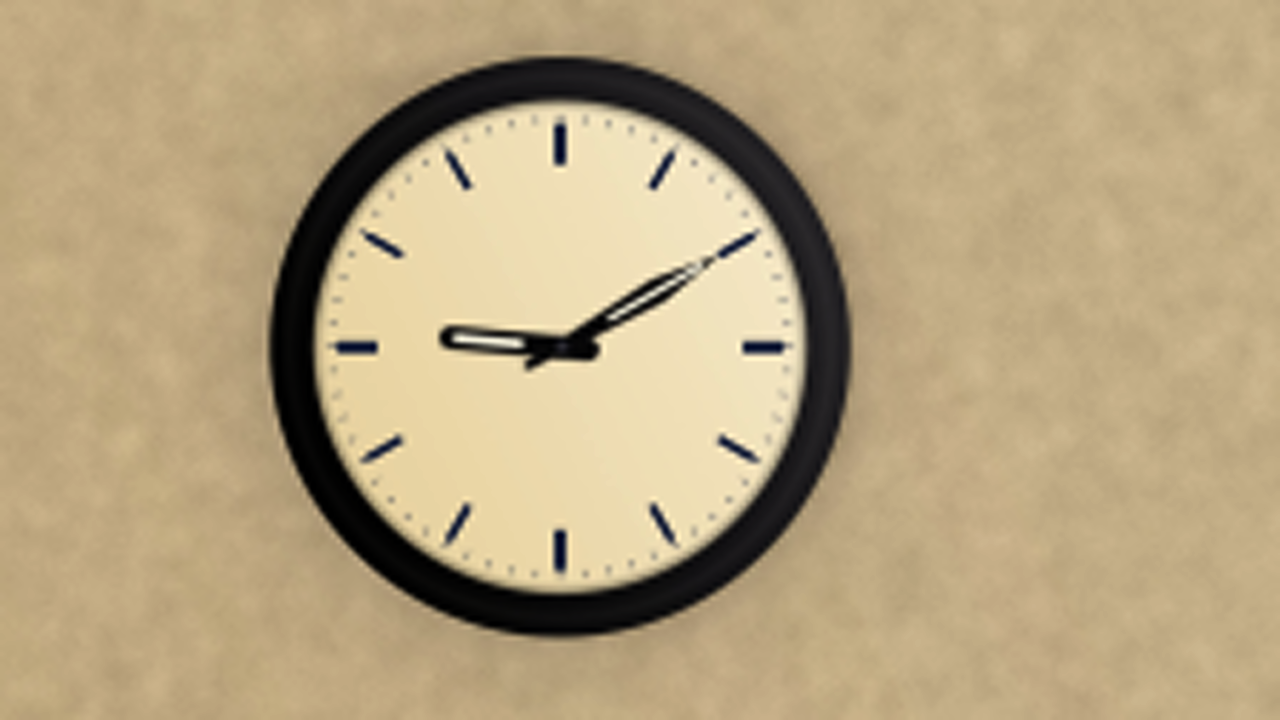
9:10
